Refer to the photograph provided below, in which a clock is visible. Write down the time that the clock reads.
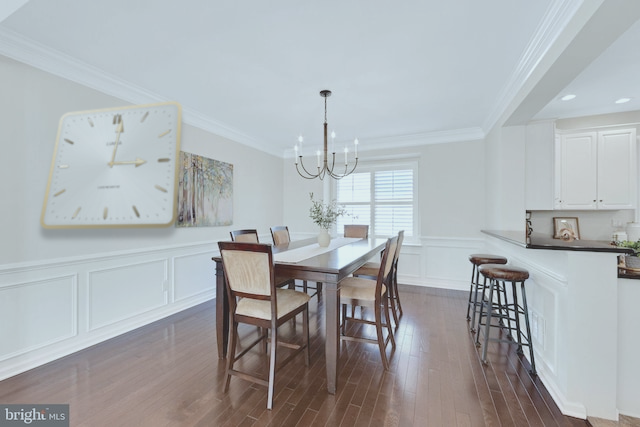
3:01
